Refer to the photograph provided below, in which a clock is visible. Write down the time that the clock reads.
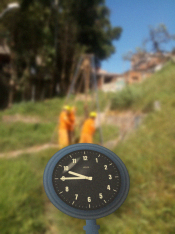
9:45
